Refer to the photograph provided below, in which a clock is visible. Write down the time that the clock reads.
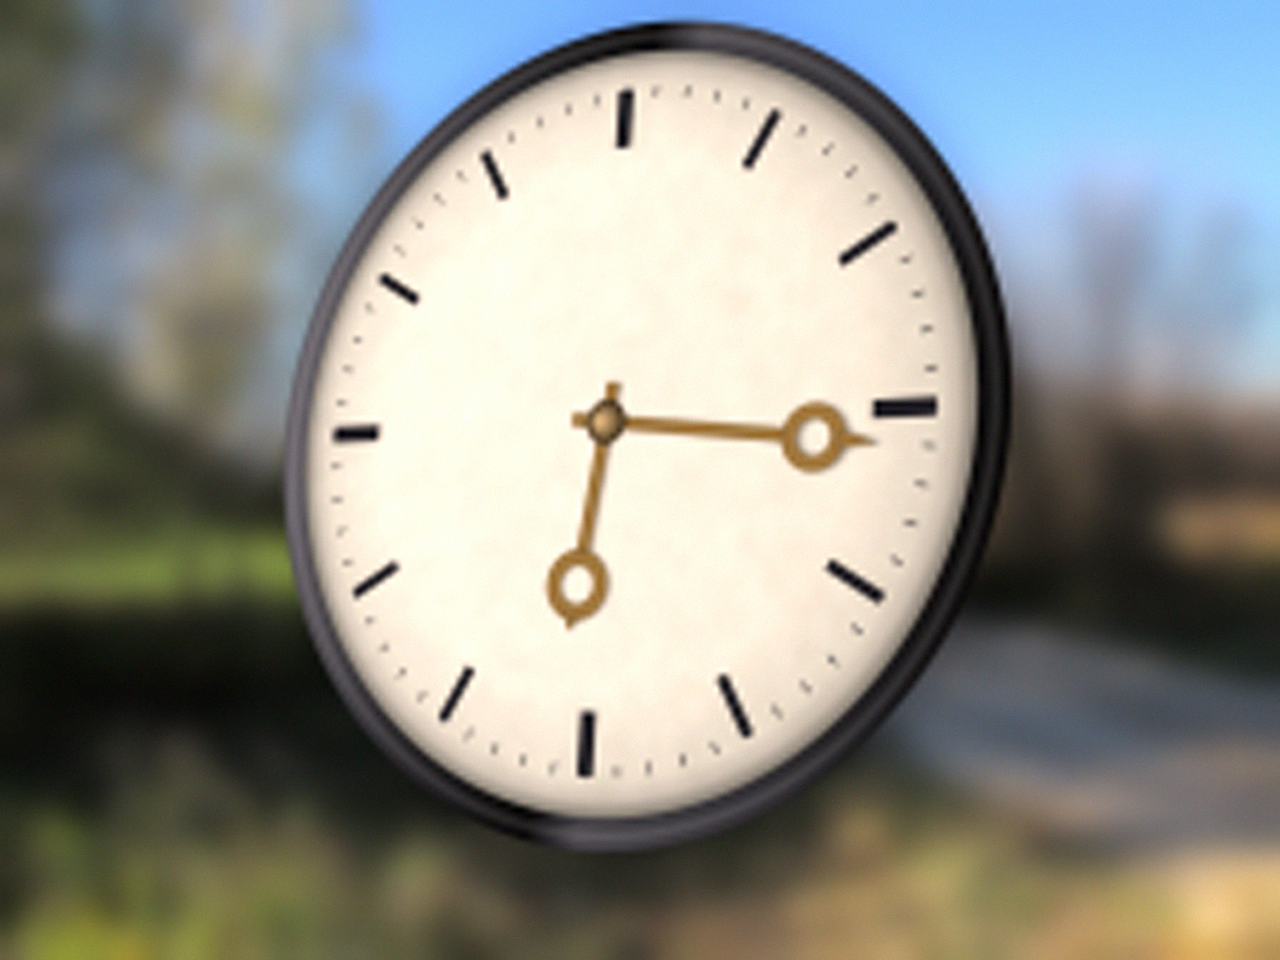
6:16
